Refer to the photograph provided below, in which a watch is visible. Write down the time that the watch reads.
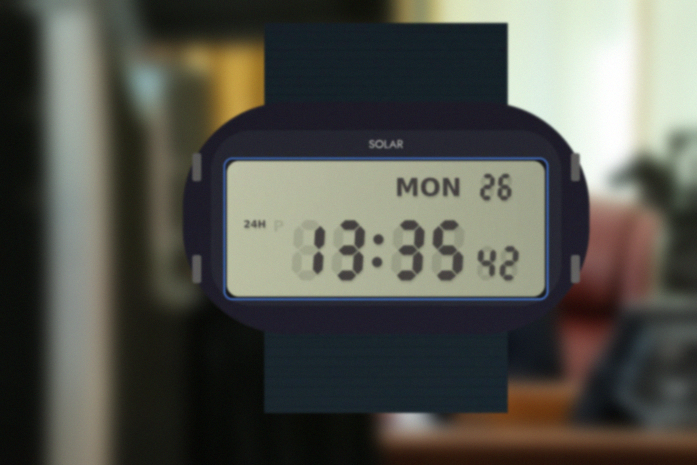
13:35:42
